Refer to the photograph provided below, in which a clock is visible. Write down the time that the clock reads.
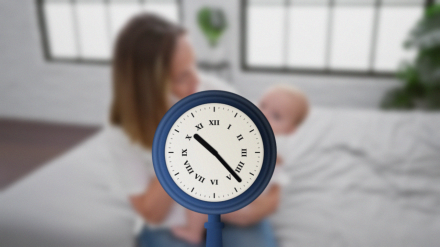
10:23
